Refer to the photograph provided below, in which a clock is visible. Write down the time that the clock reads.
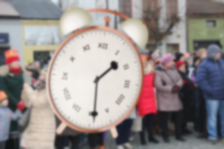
1:29
